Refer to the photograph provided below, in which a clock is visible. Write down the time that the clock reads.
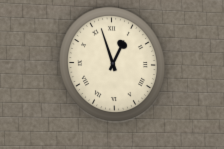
12:57
